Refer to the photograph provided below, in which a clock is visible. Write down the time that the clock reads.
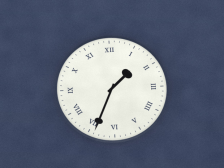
1:34
